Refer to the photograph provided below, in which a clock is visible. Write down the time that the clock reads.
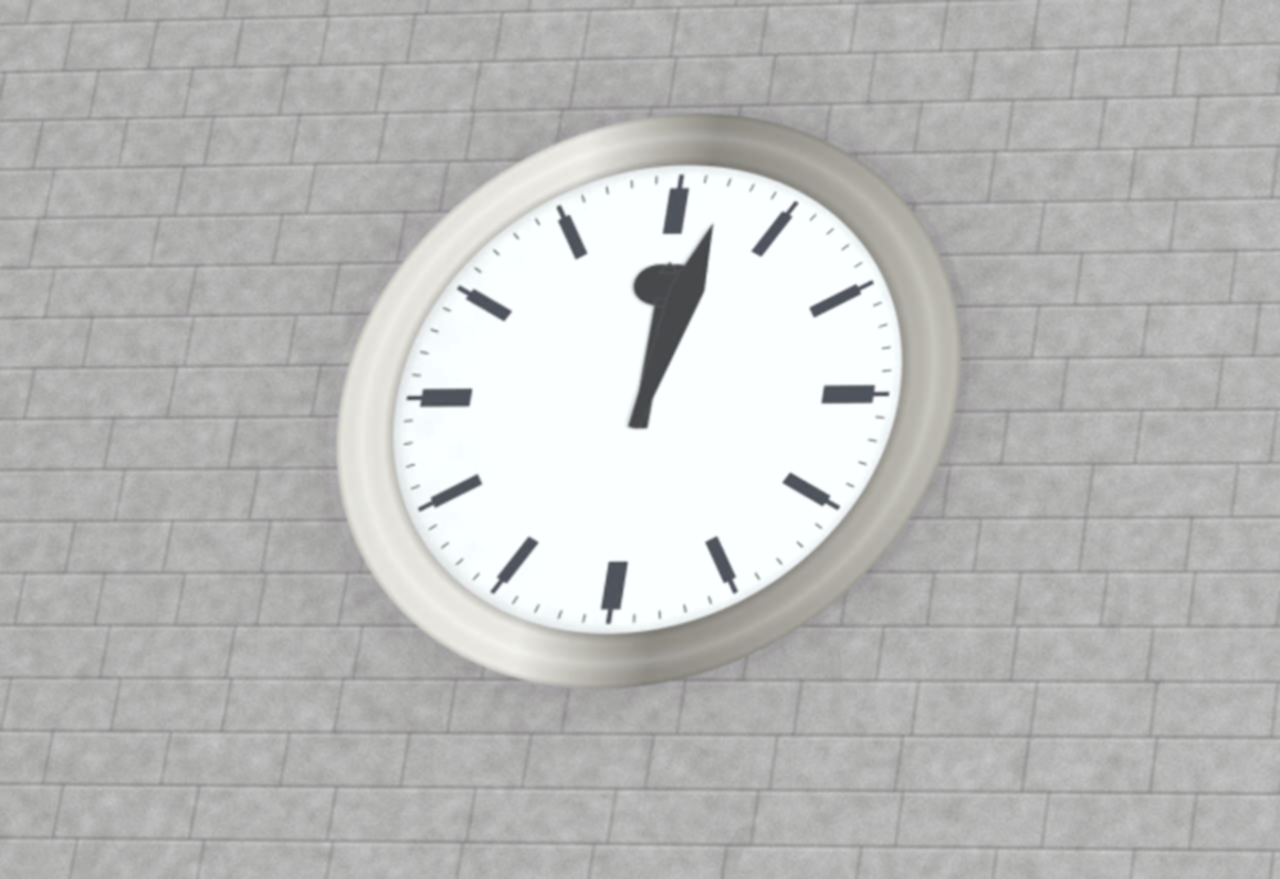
12:02
